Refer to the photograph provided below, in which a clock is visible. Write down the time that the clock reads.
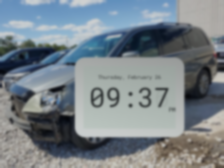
9:37
